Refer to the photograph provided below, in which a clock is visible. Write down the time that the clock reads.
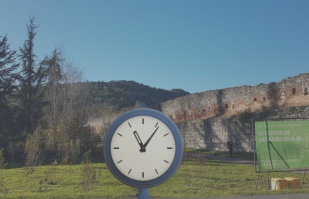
11:06
